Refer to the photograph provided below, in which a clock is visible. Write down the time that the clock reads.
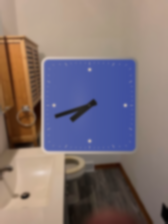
7:42
